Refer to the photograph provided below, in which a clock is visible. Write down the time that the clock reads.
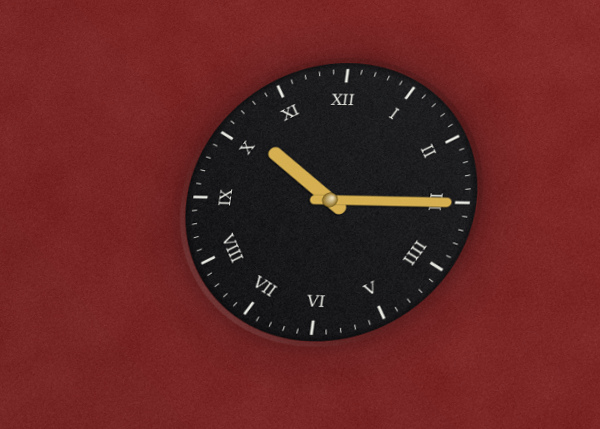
10:15
